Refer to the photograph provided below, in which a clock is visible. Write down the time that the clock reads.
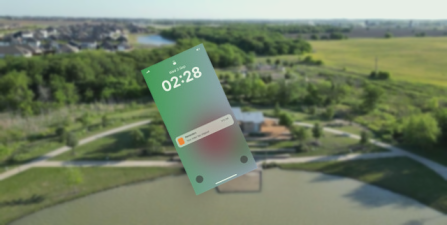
2:28
